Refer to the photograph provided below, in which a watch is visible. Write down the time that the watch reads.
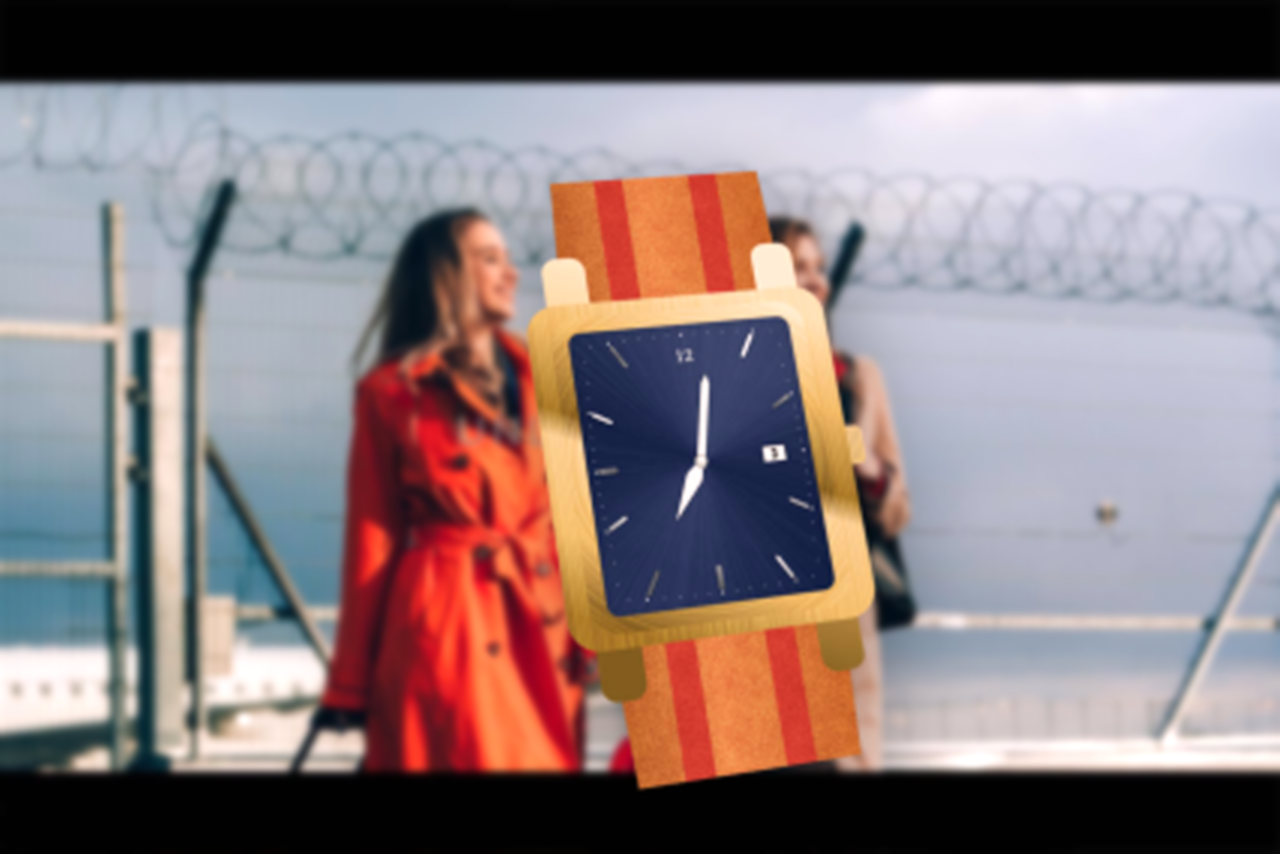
7:02
